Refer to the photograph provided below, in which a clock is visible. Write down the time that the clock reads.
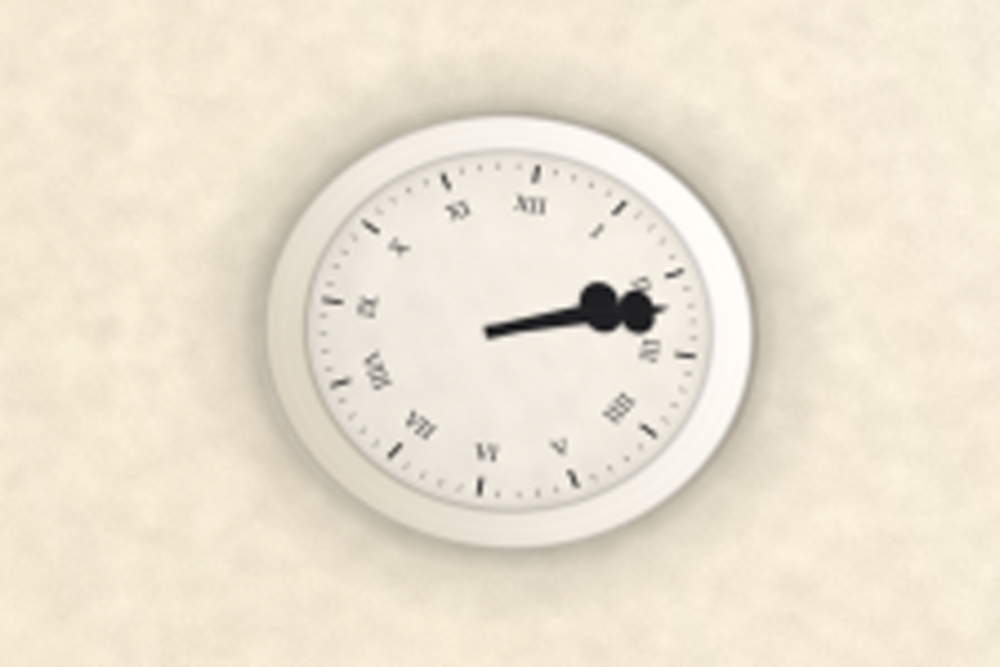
2:12
